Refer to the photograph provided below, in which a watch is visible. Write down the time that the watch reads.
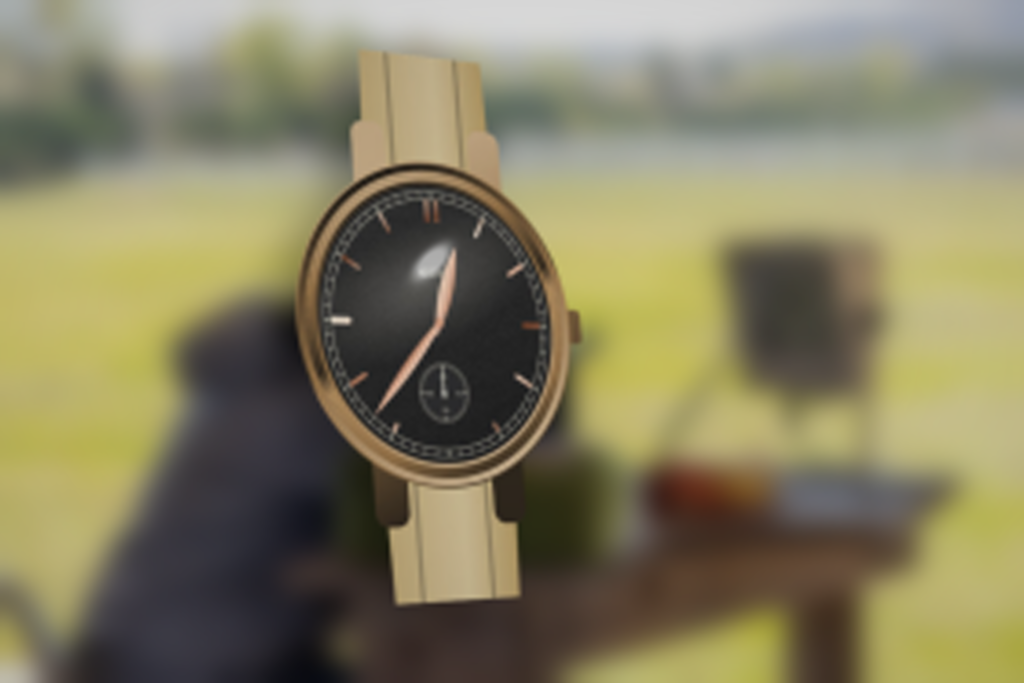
12:37
